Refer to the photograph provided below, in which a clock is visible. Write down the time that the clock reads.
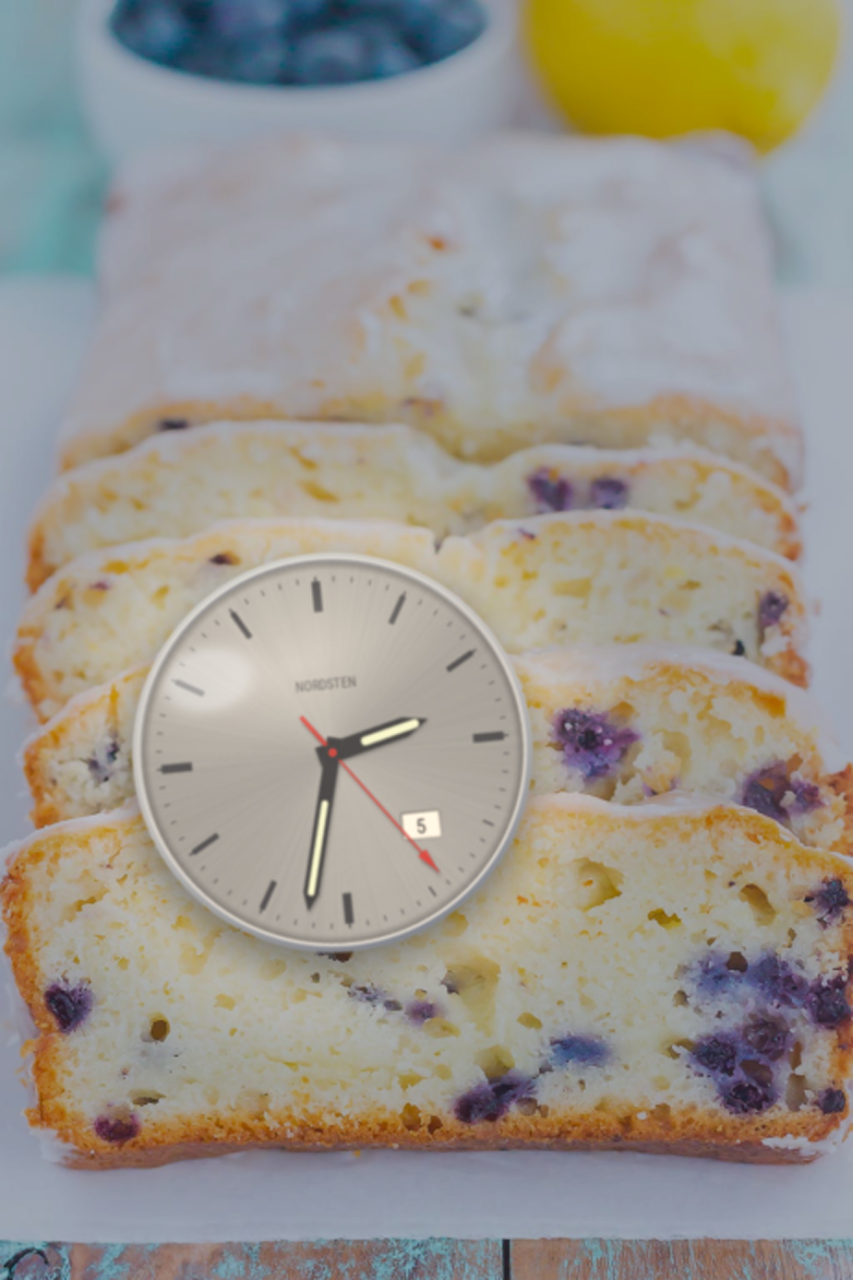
2:32:24
